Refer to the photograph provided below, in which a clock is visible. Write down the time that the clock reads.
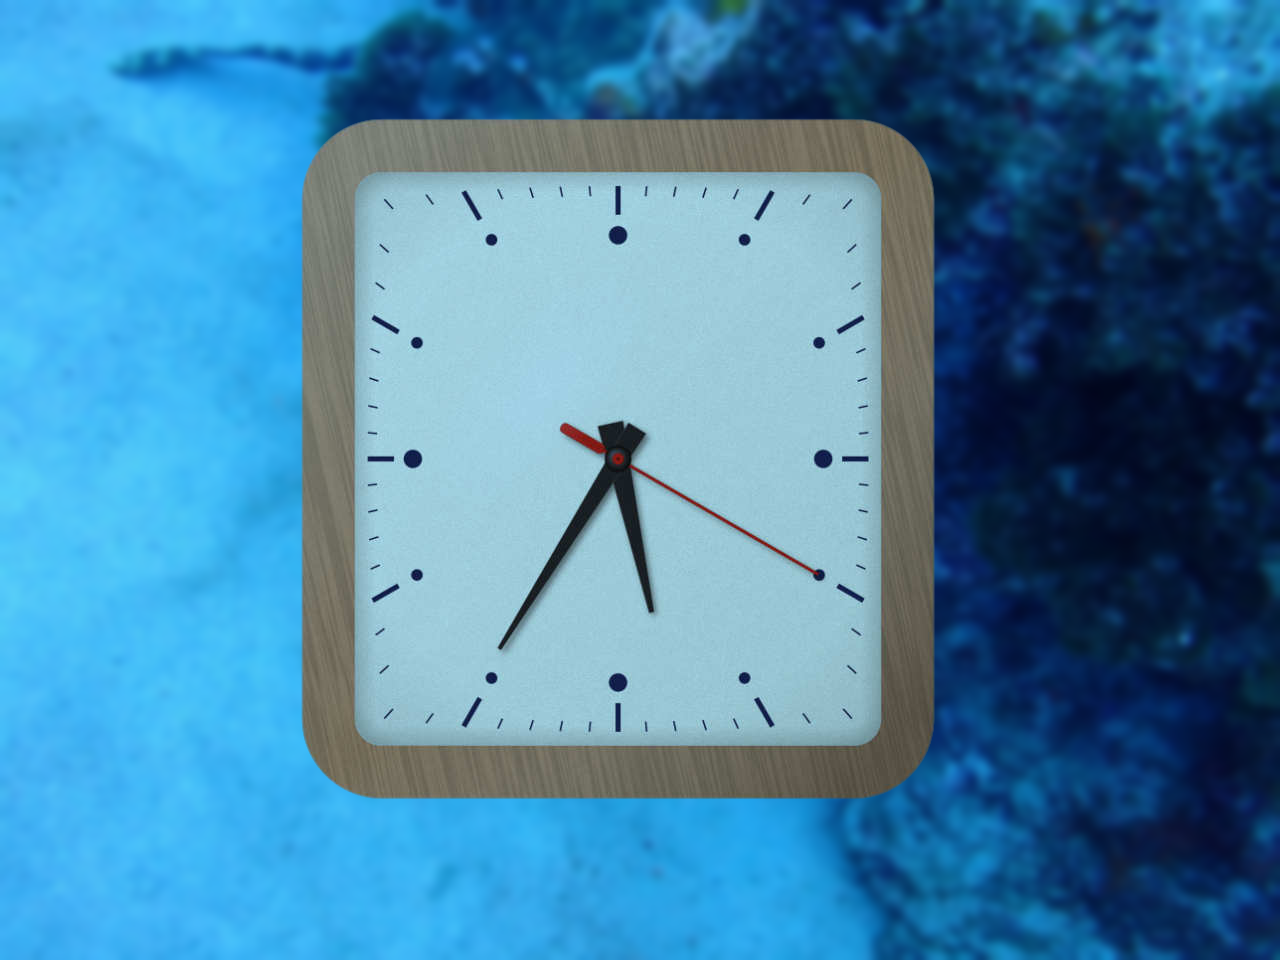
5:35:20
